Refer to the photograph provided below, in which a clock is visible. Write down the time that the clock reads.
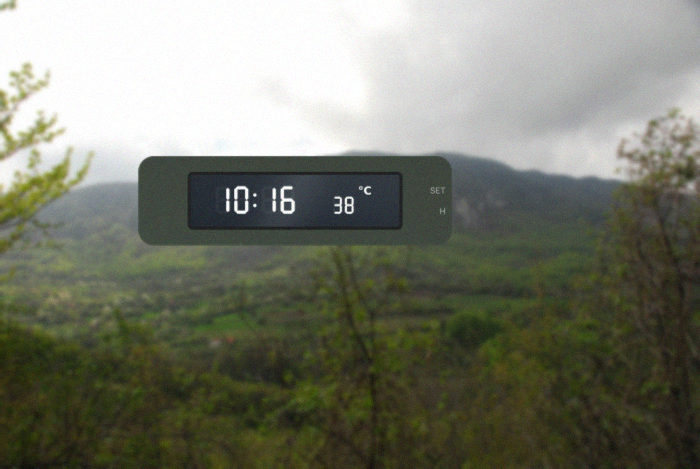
10:16
